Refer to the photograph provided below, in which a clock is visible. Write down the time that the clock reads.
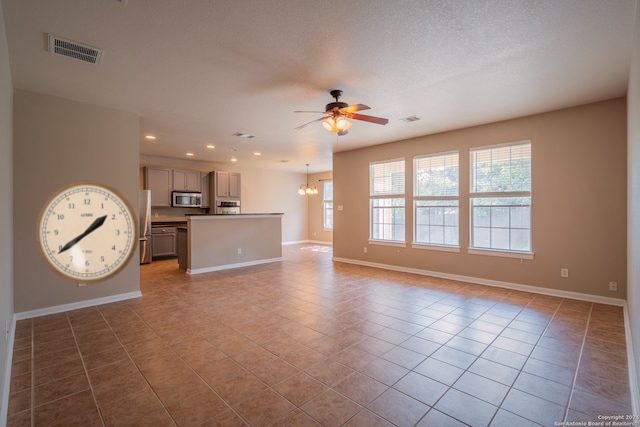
1:39
